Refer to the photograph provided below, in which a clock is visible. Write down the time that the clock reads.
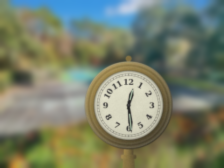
12:29
